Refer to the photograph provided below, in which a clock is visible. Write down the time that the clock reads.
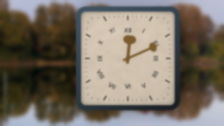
12:11
